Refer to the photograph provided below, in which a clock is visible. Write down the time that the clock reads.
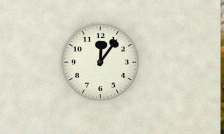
12:06
